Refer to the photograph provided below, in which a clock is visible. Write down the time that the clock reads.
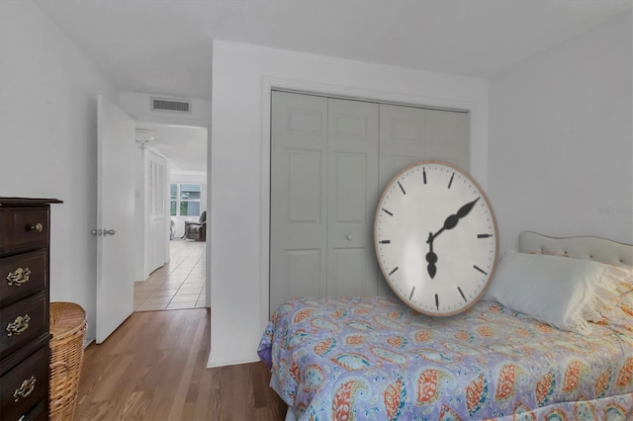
6:10
